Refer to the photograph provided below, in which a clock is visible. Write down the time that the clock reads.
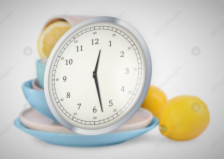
12:28
